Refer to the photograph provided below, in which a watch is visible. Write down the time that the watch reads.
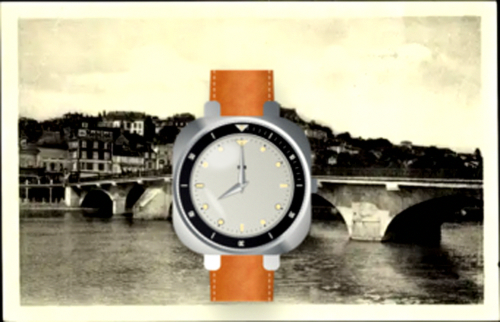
8:00
